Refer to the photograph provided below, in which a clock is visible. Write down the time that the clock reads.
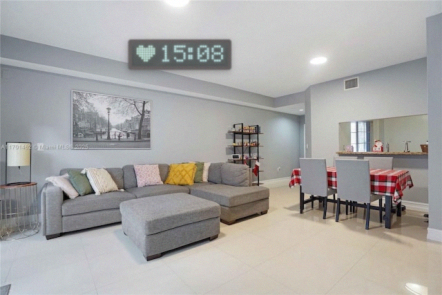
15:08
